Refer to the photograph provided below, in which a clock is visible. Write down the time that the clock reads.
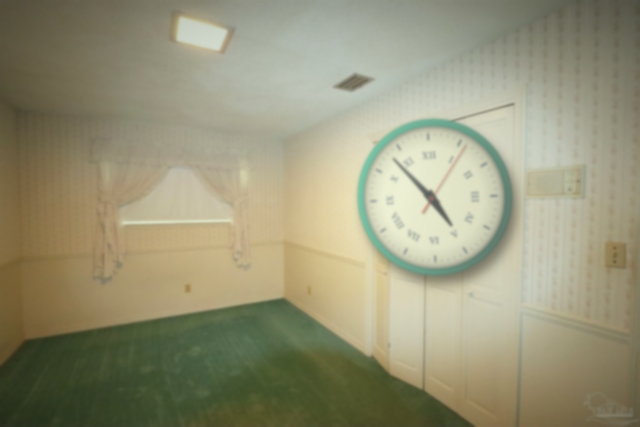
4:53:06
